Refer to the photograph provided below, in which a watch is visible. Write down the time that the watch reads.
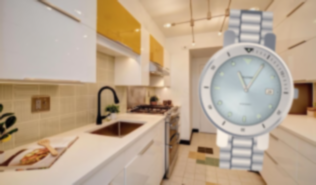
11:05
